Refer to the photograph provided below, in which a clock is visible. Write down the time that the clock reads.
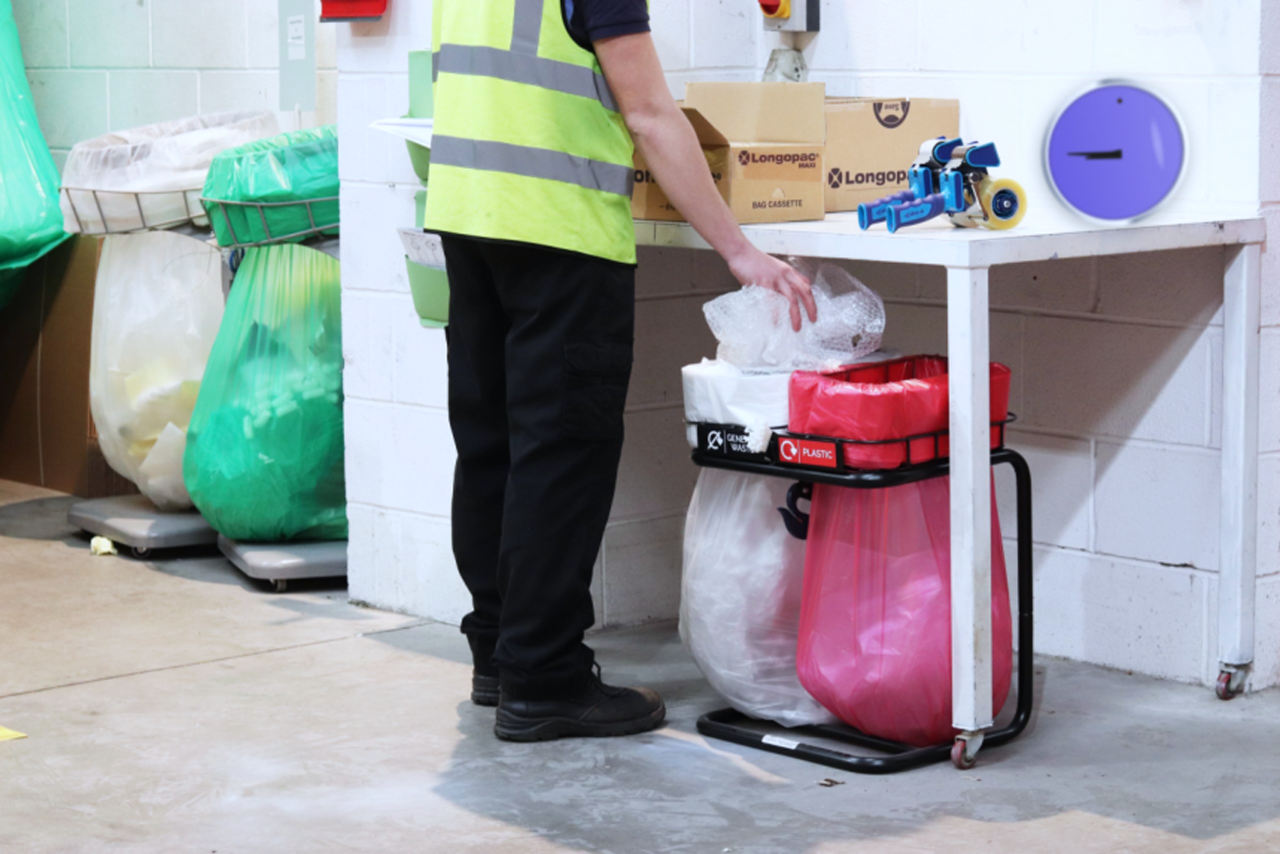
8:45
